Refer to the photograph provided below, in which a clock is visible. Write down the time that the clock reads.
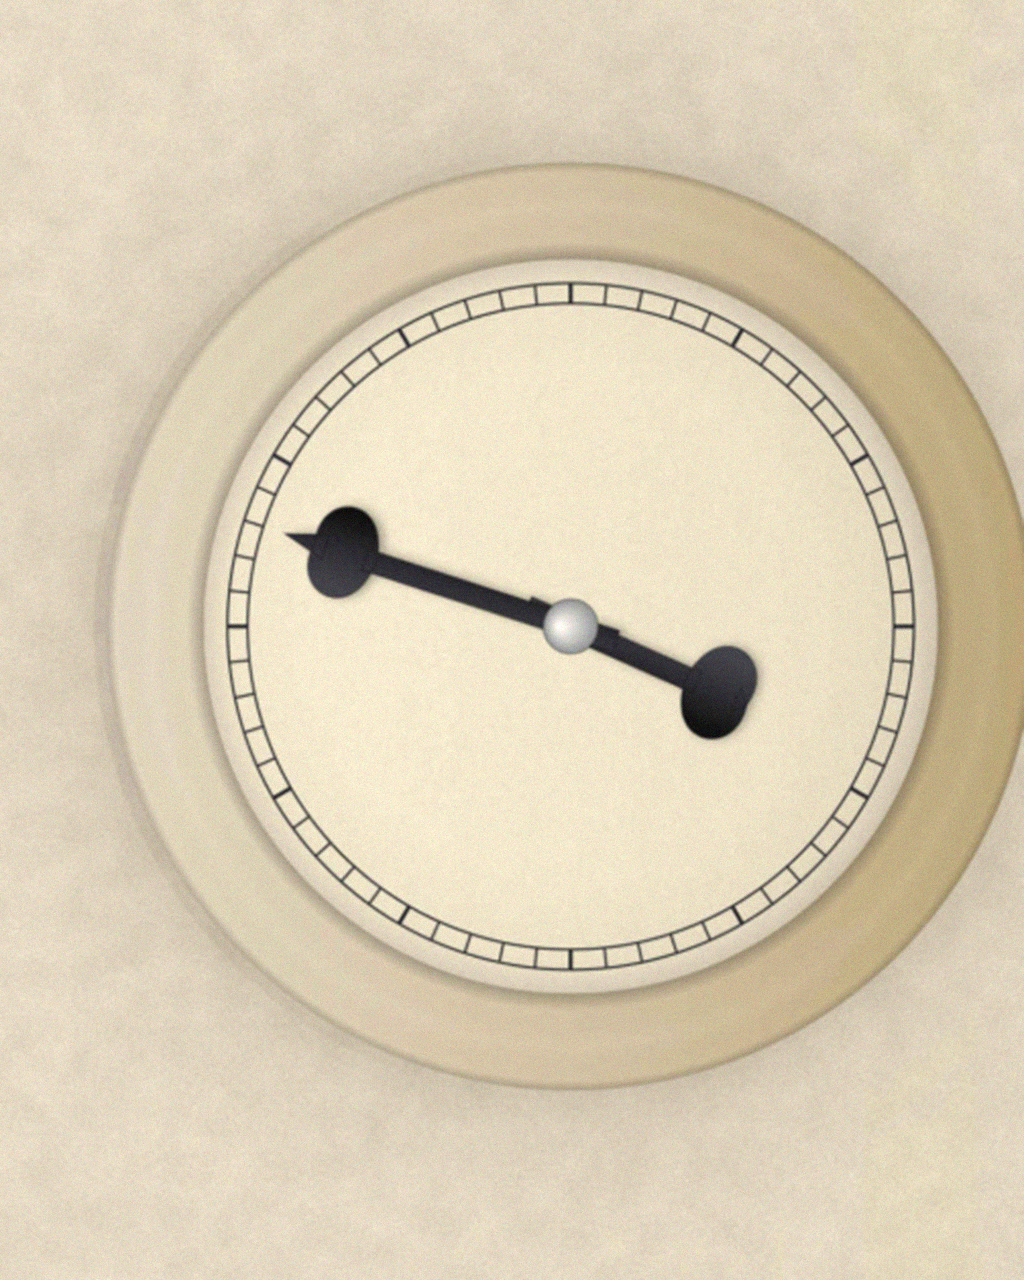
3:48
